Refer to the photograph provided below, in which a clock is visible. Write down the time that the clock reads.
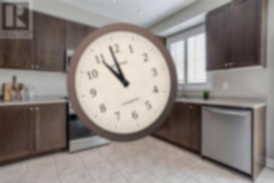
10:59
